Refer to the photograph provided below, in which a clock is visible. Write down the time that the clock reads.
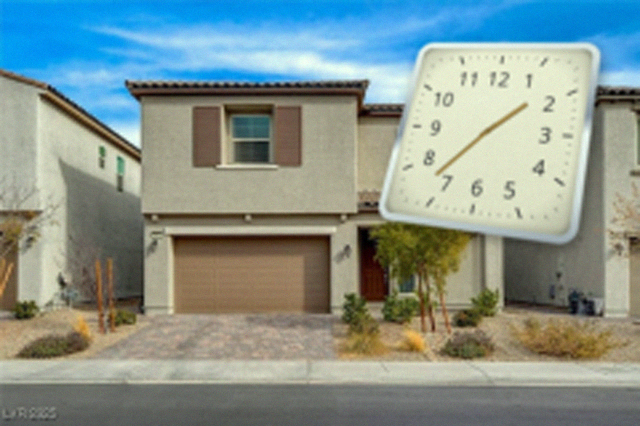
1:37
